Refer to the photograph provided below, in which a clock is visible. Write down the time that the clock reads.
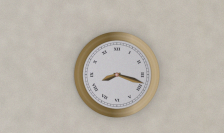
8:18
